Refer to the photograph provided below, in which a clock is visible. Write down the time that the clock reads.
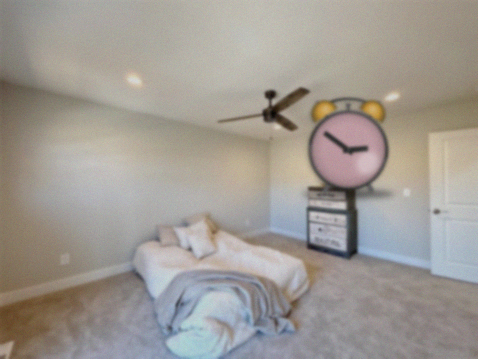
2:51
